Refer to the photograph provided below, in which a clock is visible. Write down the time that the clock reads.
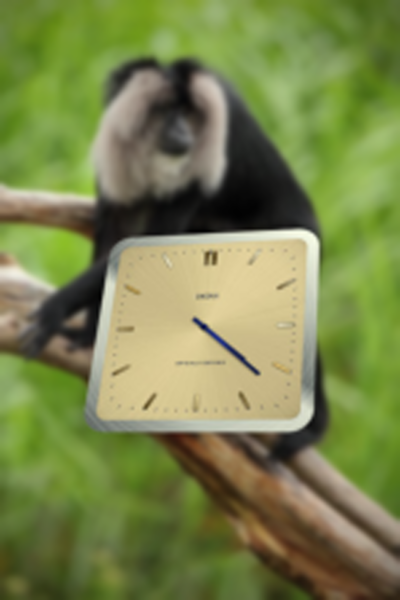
4:22
